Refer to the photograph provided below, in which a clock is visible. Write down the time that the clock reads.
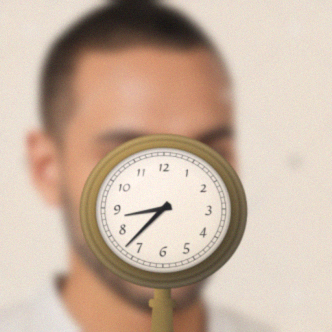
8:37
